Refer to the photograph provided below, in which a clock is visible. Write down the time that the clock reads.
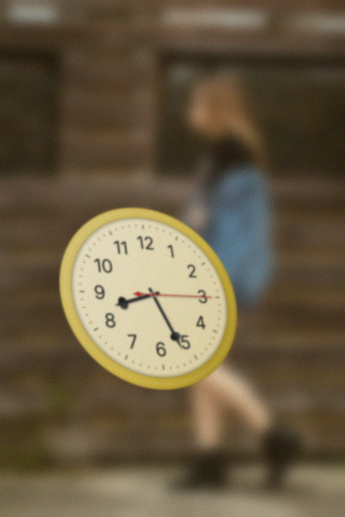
8:26:15
